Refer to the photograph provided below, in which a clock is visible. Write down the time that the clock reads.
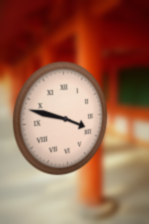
3:48
